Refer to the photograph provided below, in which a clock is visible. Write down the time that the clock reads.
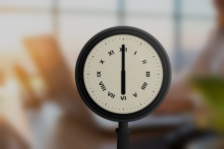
6:00
